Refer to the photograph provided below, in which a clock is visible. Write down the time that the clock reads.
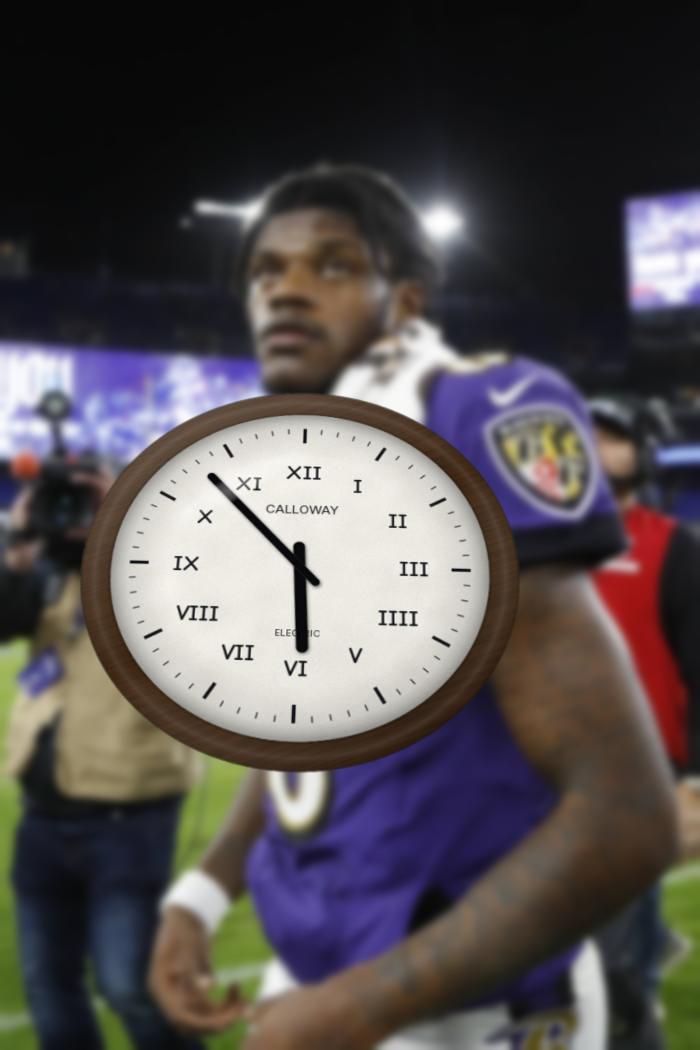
5:53
